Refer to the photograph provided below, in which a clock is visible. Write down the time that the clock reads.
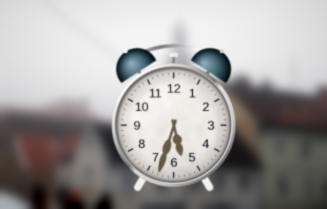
5:33
